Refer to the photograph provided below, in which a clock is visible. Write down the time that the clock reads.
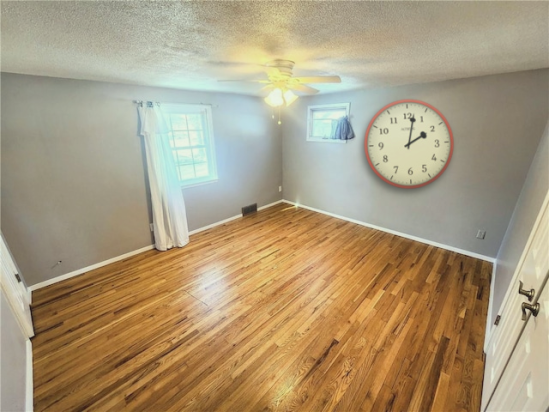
2:02
